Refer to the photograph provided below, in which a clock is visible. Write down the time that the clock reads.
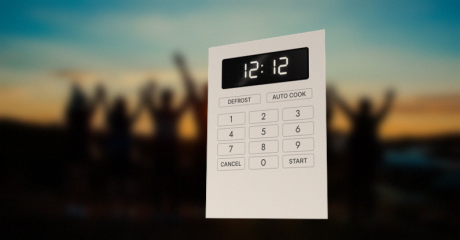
12:12
